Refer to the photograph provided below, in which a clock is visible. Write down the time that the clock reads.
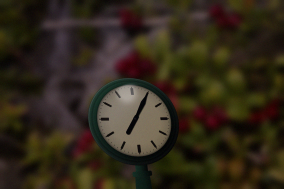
7:05
